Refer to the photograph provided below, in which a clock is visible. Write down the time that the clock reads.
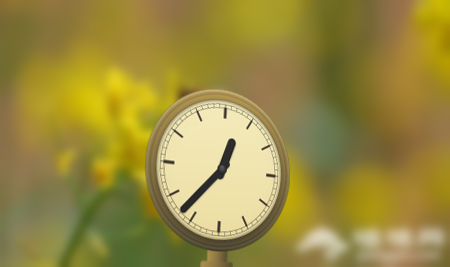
12:37
